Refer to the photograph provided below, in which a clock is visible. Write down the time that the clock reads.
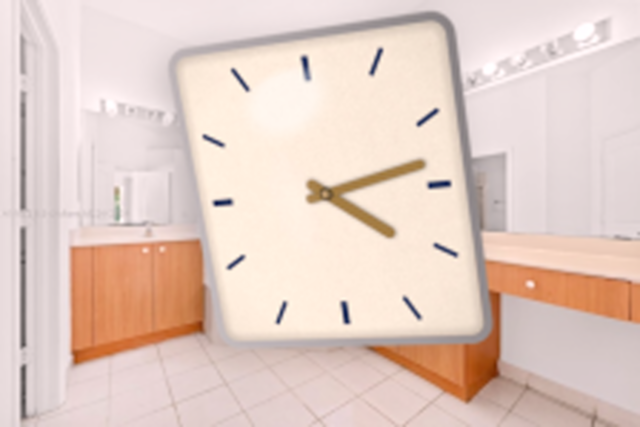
4:13
